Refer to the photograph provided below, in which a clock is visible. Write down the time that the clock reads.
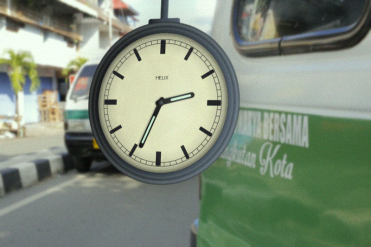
2:34
